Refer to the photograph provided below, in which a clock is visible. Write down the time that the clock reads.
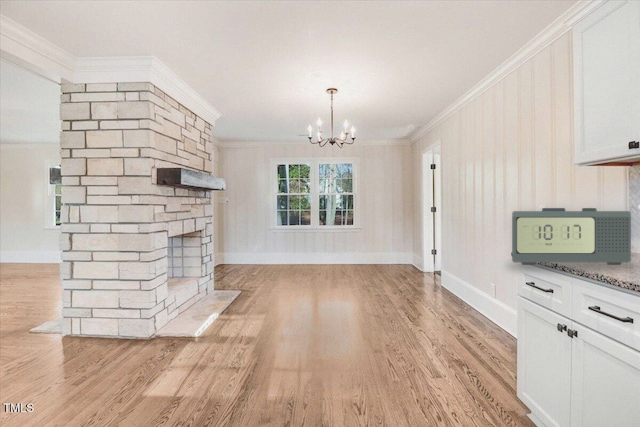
10:17
